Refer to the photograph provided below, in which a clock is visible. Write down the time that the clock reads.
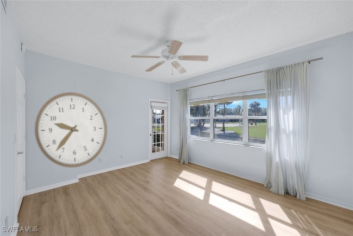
9:37
